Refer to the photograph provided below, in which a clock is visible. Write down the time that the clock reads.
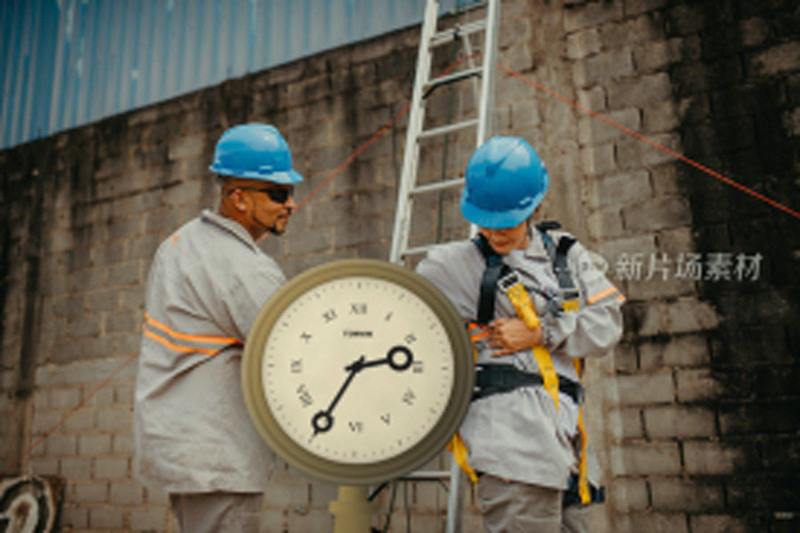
2:35
